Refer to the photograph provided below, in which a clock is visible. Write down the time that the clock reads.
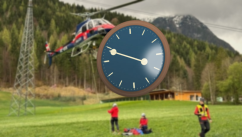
3:49
